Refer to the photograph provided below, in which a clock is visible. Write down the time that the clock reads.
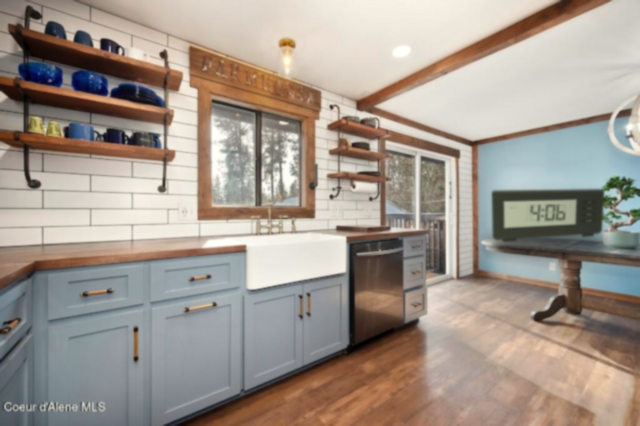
4:06
